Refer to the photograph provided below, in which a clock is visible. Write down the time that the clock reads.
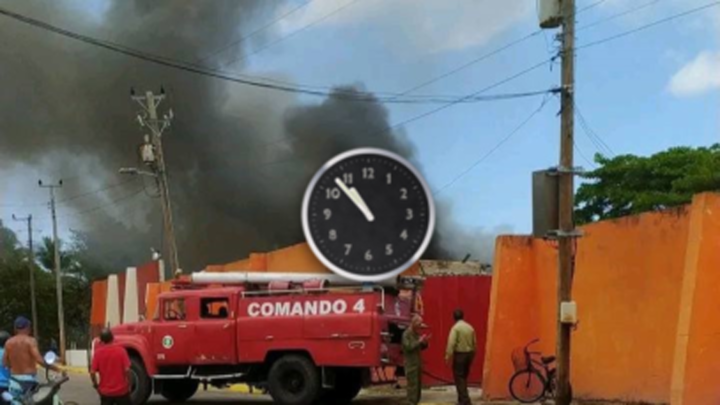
10:53
